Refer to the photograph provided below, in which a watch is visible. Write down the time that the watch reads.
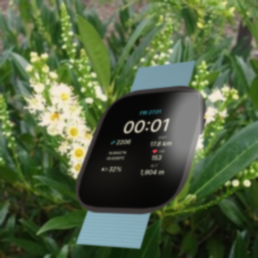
0:01
